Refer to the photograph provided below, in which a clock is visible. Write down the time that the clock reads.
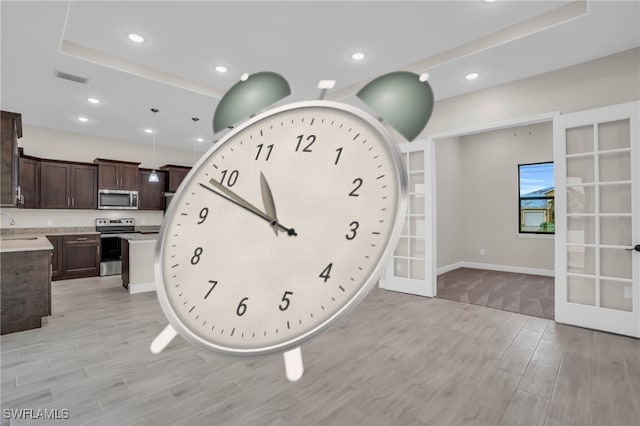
10:48:48
